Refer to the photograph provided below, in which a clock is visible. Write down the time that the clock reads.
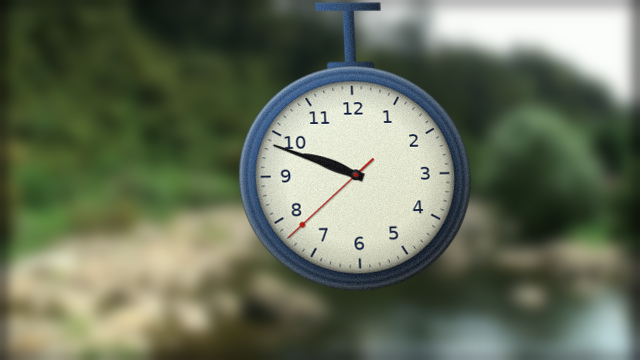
9:48:38
